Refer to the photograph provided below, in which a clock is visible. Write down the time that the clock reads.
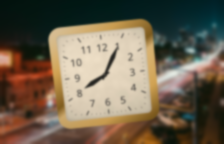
8:05
